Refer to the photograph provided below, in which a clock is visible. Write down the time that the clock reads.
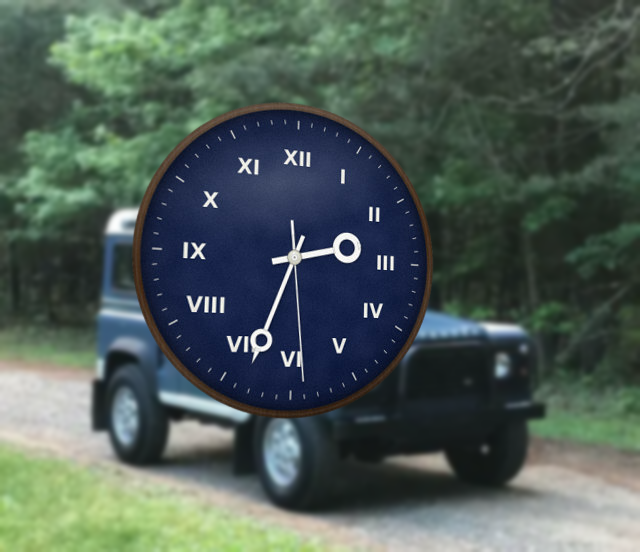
2:33:29
